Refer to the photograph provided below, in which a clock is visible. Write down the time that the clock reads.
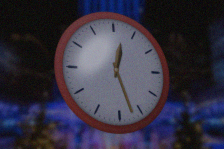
12:27
